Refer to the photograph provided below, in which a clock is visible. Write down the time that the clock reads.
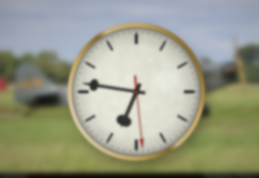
6:46:29
